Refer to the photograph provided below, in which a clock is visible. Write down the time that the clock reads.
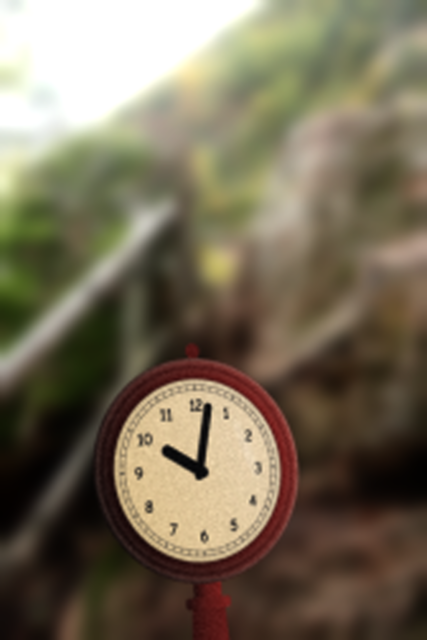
10:02
